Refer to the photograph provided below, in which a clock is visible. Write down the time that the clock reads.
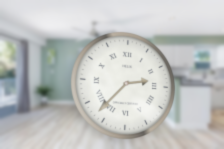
2:37
